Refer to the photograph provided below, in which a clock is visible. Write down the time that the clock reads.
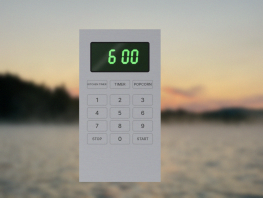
6:00
